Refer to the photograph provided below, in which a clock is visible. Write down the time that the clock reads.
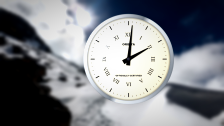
2:01
